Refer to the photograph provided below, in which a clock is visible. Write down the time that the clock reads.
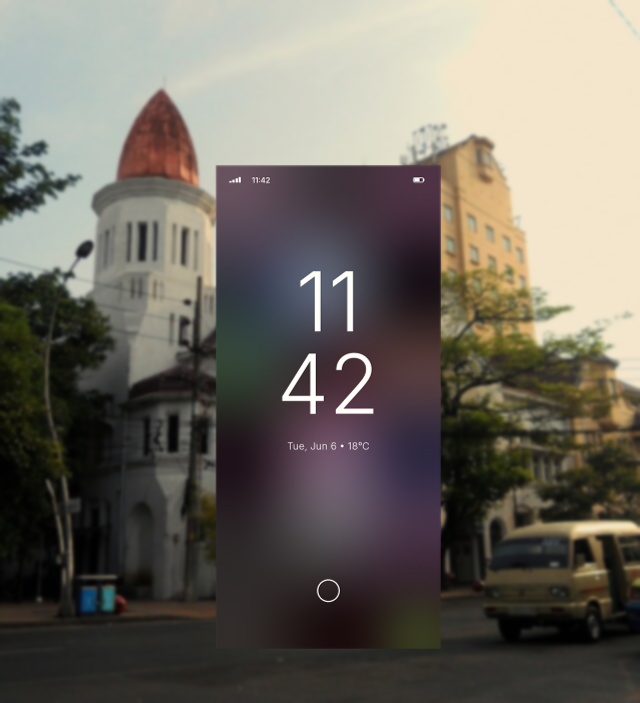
11:42
